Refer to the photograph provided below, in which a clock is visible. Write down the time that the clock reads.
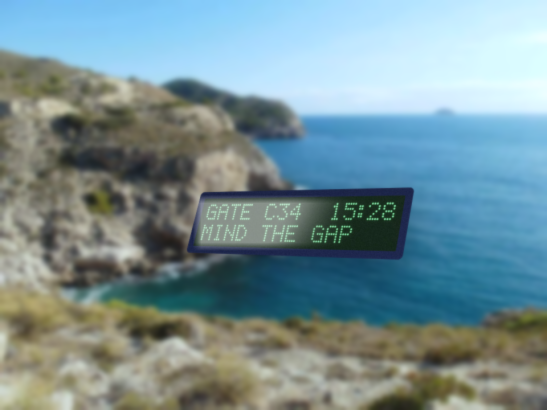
15:28
